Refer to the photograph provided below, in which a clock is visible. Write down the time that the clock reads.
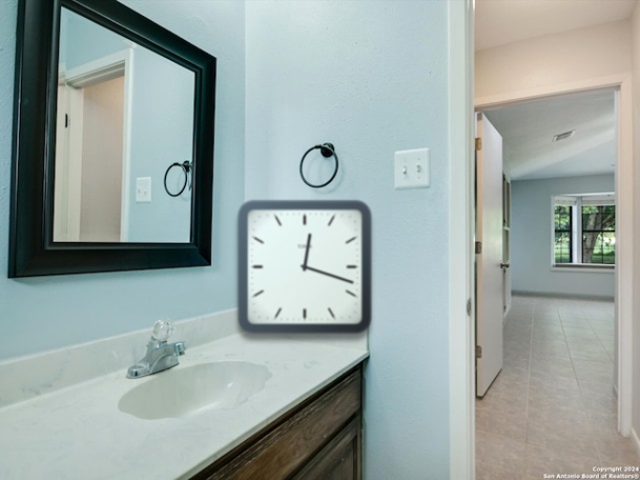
12:18
